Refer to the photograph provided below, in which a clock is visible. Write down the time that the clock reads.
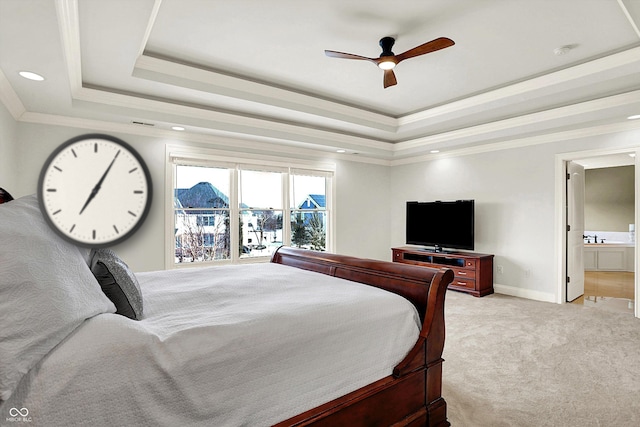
7:05
